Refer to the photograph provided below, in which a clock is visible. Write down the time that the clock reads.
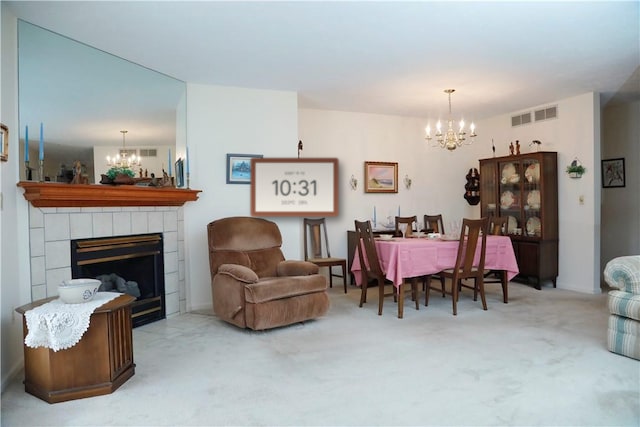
10:31
